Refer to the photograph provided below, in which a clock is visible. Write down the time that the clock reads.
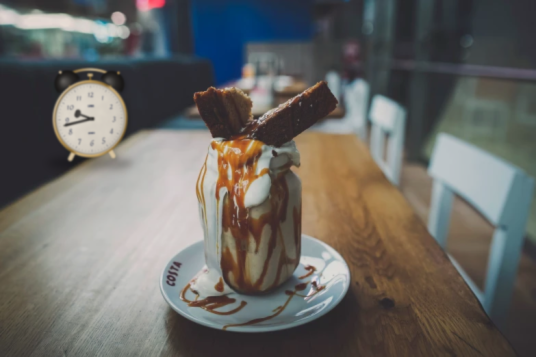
9:43
